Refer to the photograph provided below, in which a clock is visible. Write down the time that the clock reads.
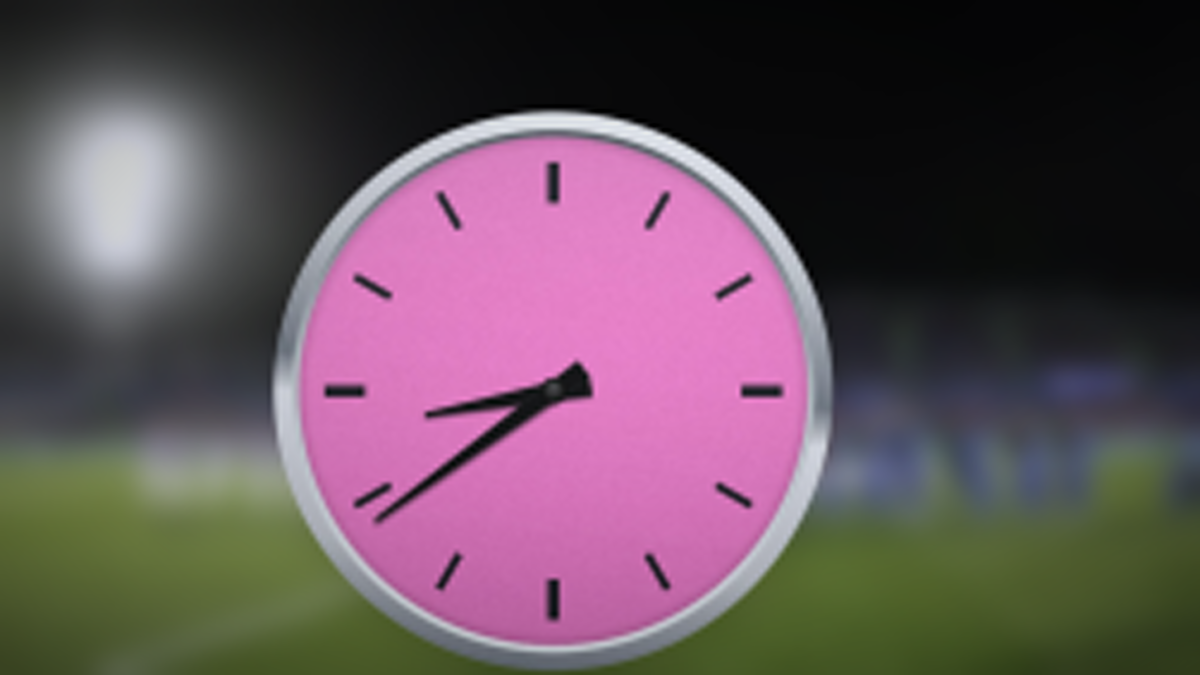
8:39
